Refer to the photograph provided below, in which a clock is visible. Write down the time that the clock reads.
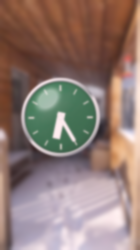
6:25
